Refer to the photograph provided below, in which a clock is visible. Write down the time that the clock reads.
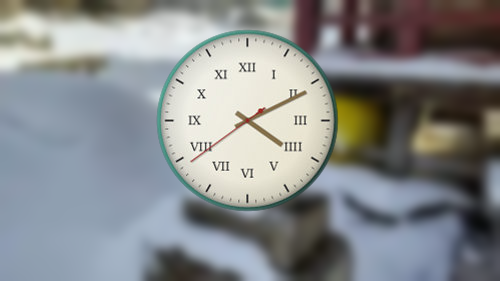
4:10:39
